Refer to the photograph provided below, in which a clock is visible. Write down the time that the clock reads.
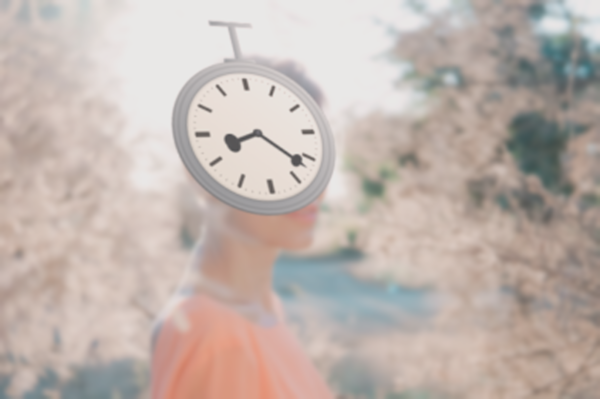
8:22
